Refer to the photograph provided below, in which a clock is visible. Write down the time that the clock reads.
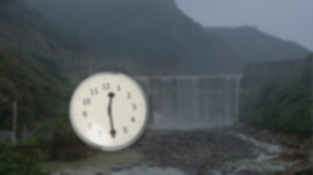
12:30
